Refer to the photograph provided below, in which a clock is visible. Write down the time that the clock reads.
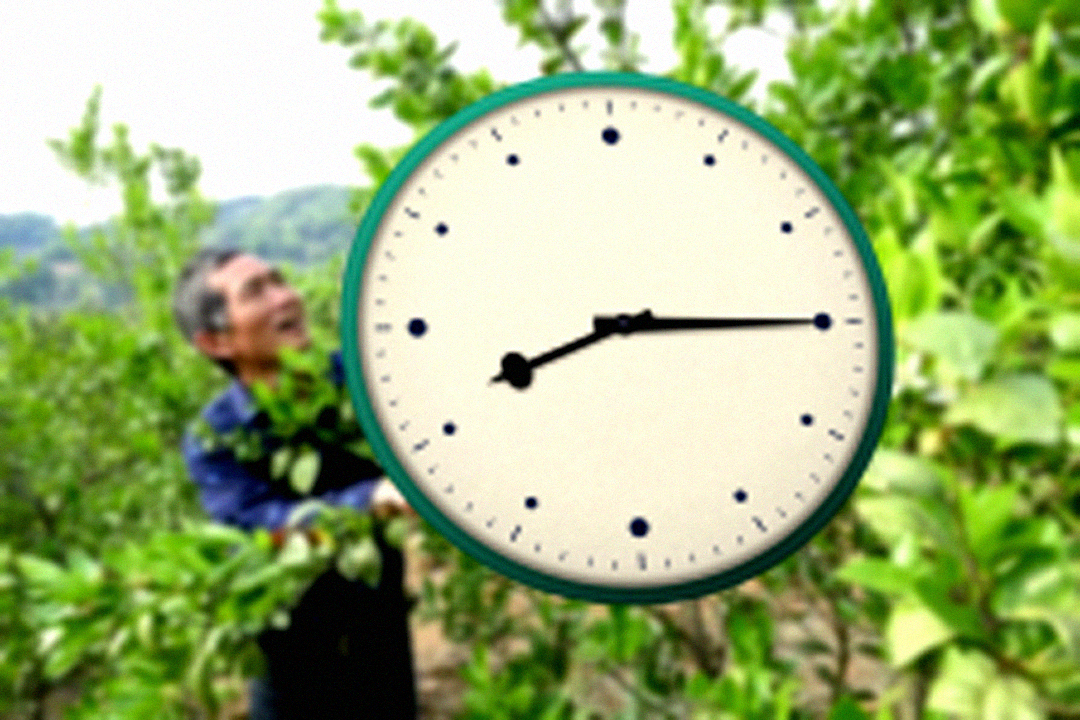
8:15
